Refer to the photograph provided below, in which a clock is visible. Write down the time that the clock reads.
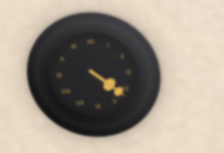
4:22
